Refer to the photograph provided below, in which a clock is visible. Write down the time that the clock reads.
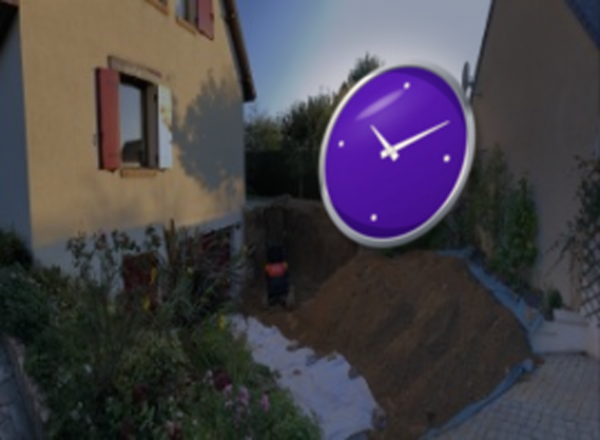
10:10
